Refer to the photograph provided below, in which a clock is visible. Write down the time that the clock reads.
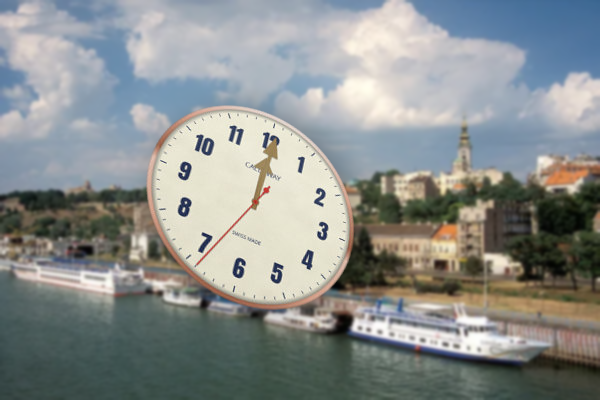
12:00:34
